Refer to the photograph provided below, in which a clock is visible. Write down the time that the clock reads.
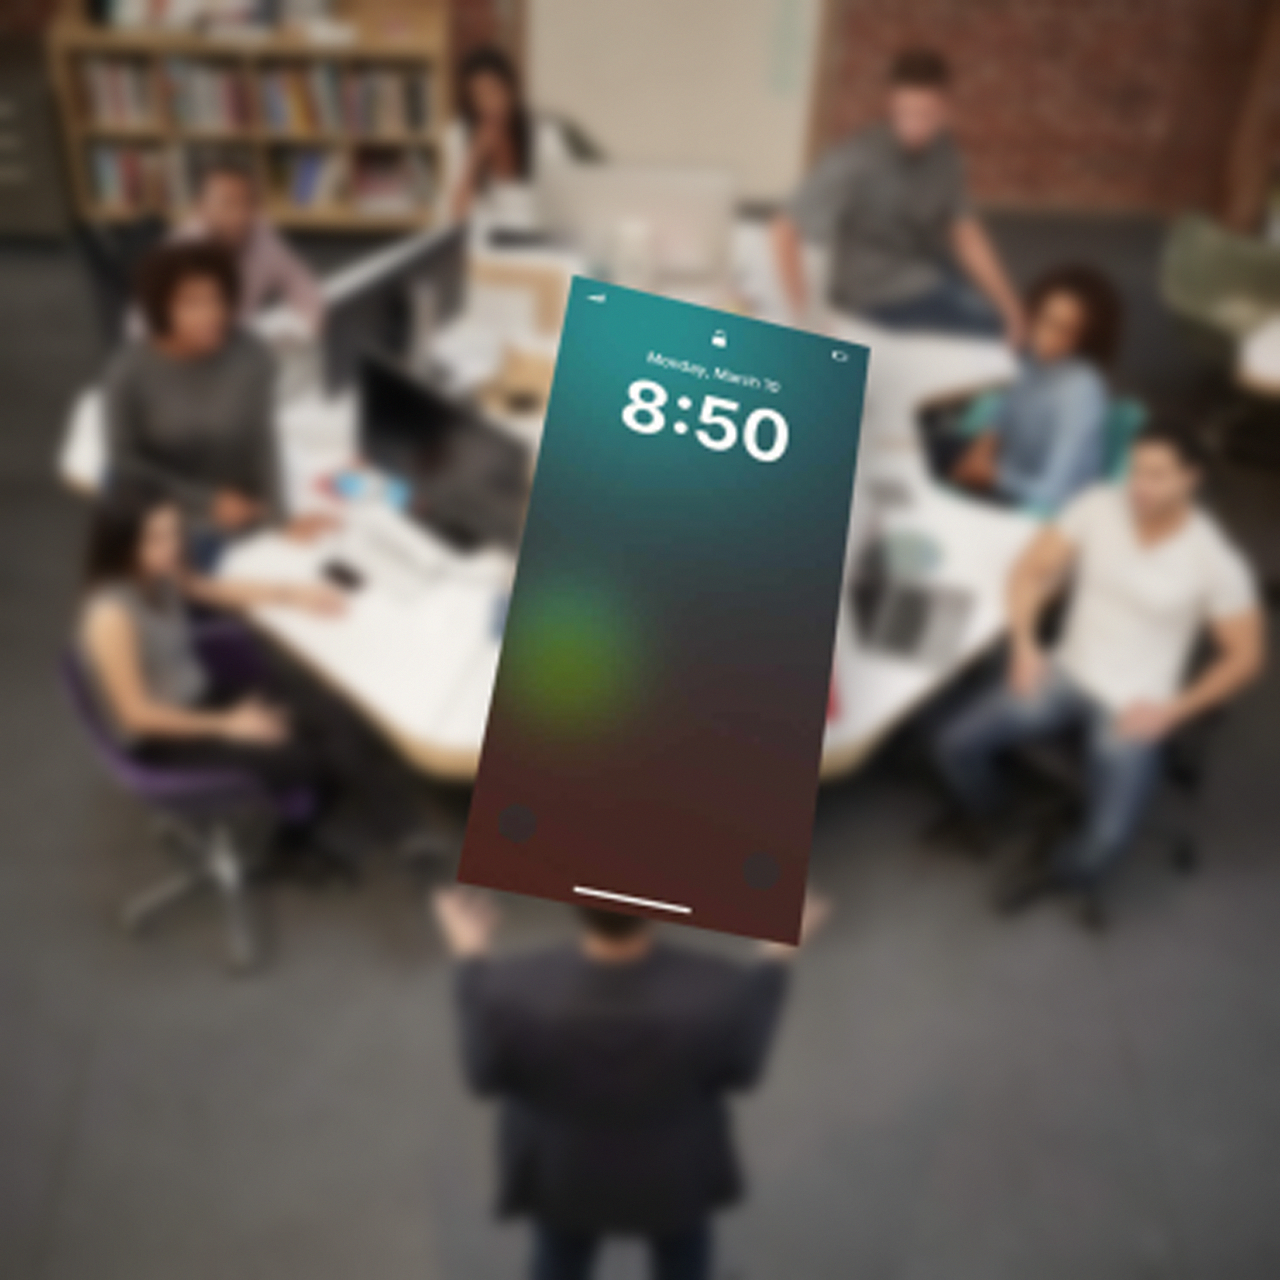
8:50
